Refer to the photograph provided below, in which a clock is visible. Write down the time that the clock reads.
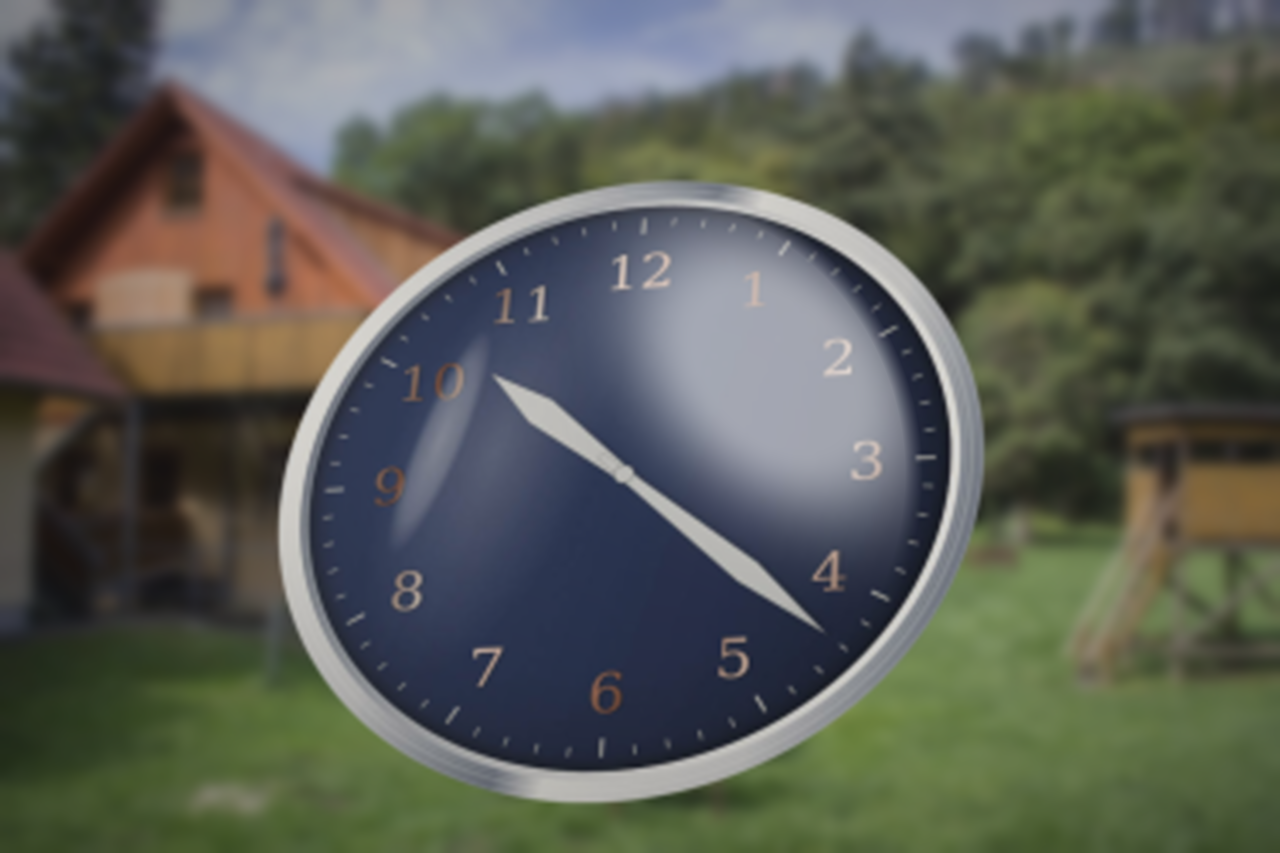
10:22
